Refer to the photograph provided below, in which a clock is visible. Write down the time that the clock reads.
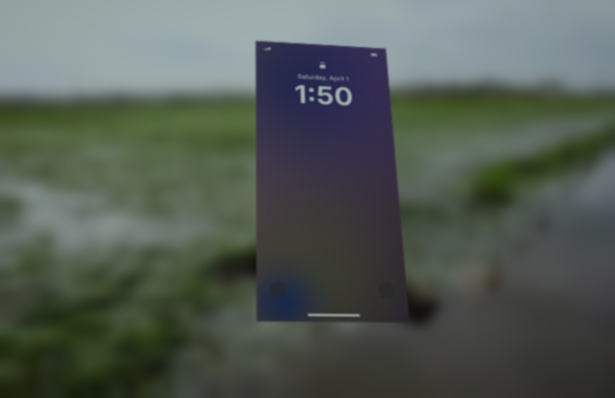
1:50
